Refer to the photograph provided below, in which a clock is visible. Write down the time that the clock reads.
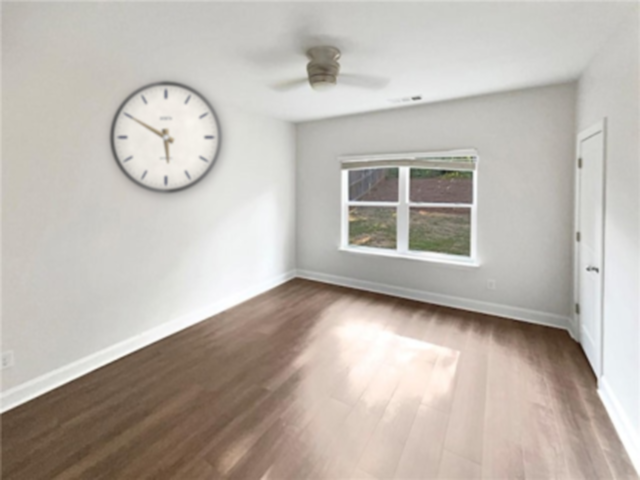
5:50
